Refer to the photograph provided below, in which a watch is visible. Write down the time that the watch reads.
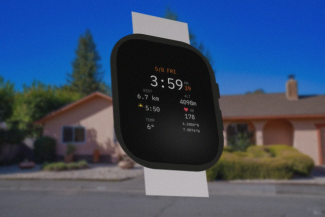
3:59
